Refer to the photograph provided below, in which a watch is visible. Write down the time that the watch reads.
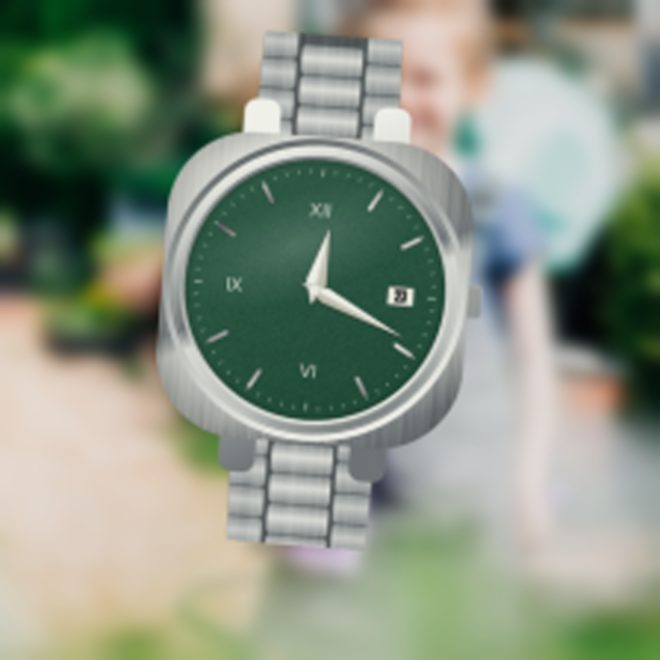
12:19
